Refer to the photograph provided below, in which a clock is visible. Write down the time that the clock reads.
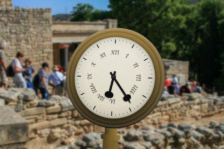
6:24
